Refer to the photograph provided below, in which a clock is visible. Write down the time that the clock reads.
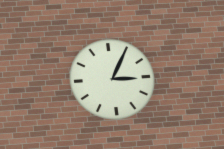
3:05
